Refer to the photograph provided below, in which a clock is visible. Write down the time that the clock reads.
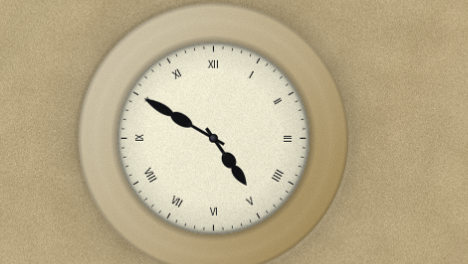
4:50
